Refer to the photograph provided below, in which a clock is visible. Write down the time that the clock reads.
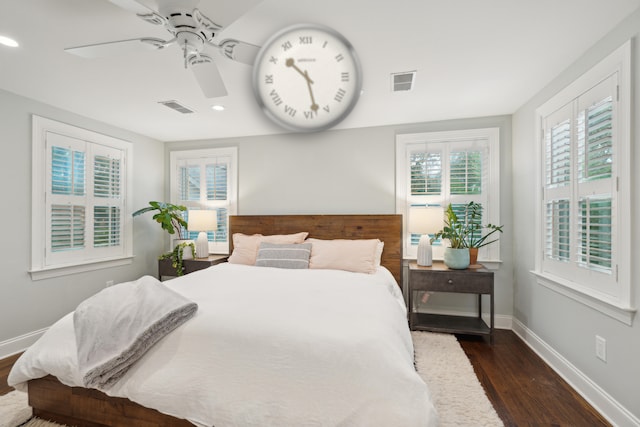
10:28
